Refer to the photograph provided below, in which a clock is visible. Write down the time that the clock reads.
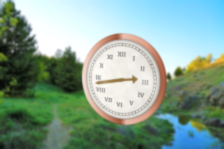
2:43
